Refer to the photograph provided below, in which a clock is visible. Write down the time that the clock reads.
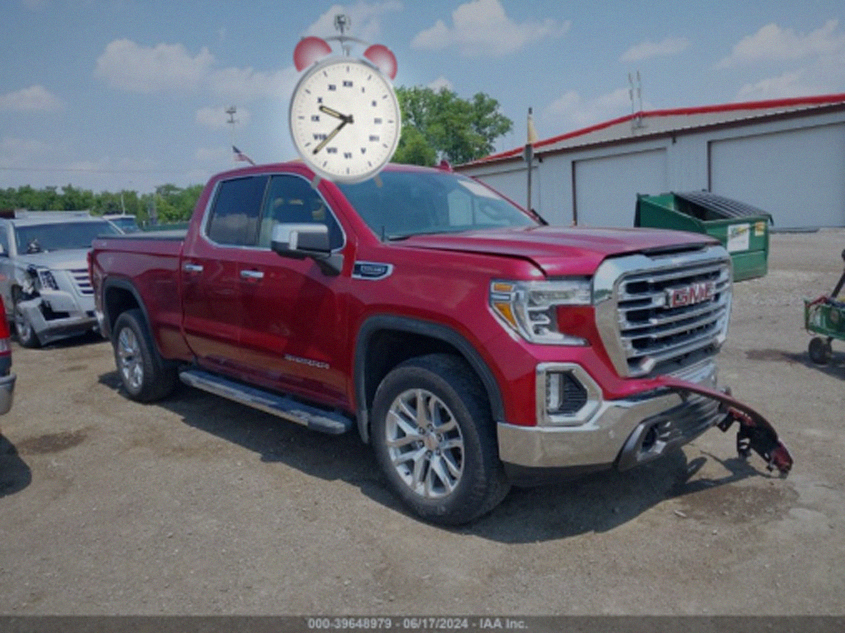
9:38
